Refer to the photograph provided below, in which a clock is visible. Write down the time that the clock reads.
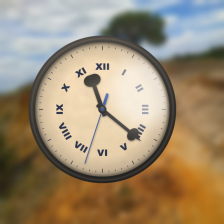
11:21:33
